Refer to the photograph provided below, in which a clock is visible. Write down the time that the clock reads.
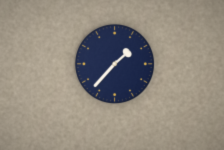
1:37
